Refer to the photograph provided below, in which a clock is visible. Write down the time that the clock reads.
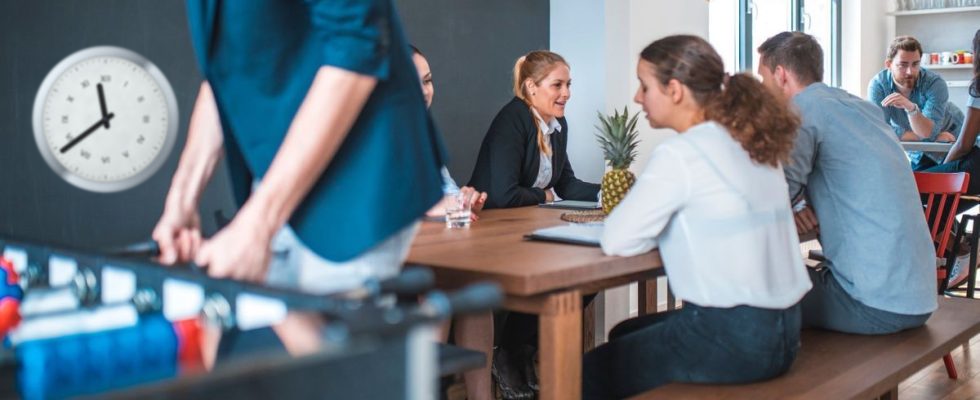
11:39
